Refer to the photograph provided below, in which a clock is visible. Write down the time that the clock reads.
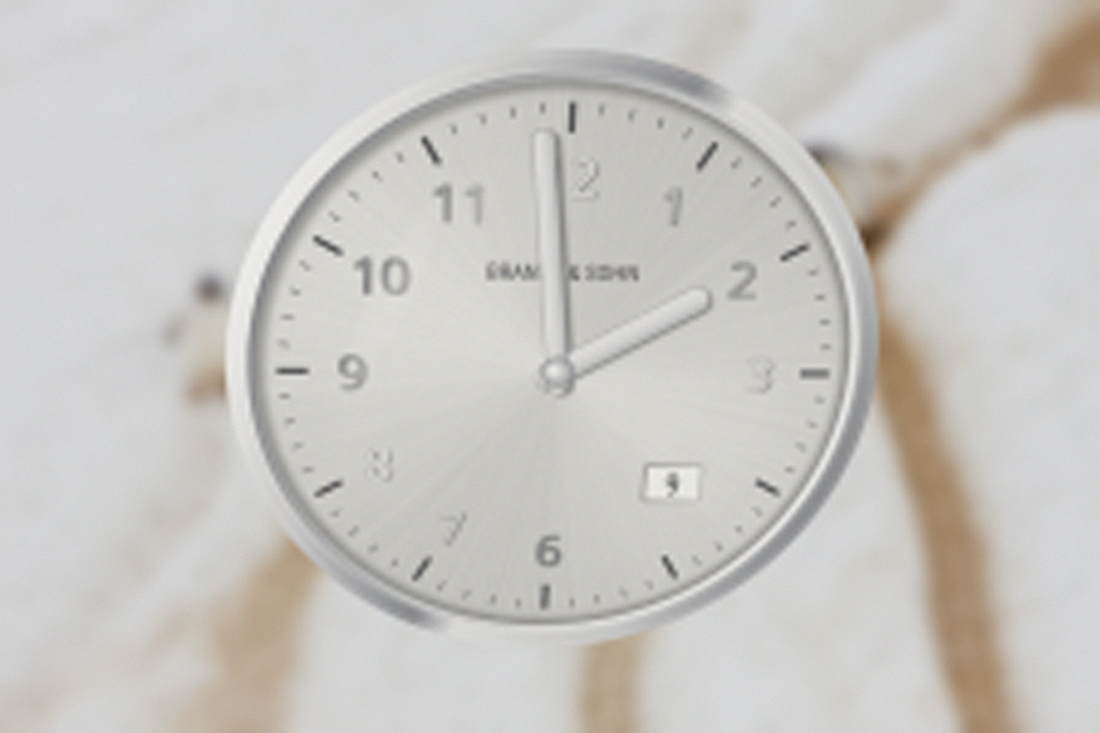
1:59
